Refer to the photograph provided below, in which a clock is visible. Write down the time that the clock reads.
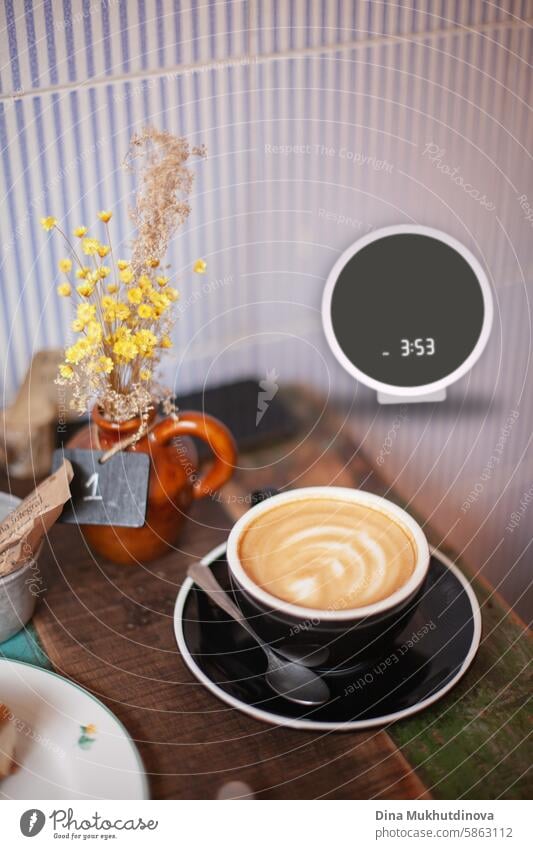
3:53
